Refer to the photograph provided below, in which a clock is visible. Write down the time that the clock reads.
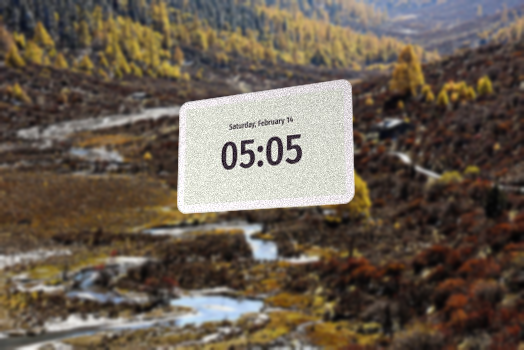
5:05
